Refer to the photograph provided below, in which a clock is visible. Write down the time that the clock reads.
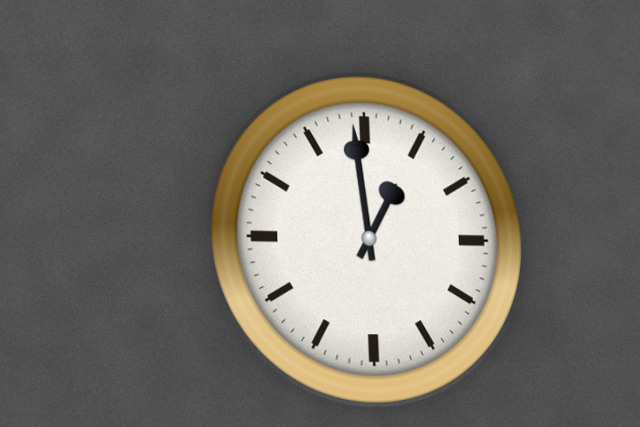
12:59
